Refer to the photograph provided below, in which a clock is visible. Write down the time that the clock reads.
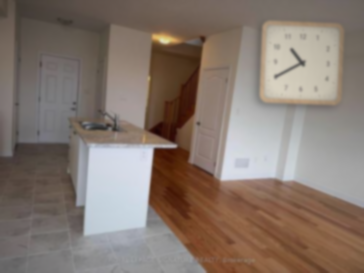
10:40
